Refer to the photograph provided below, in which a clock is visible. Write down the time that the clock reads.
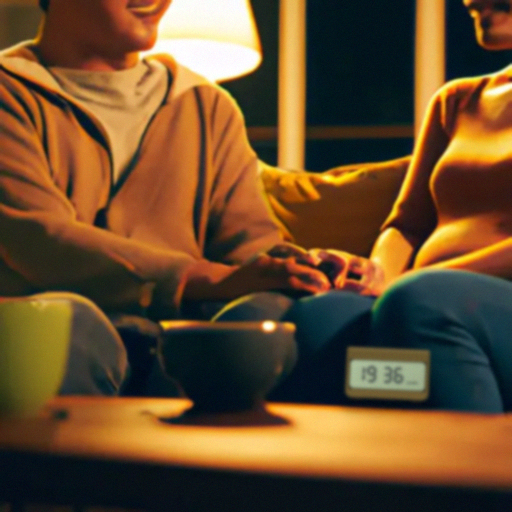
19:36
